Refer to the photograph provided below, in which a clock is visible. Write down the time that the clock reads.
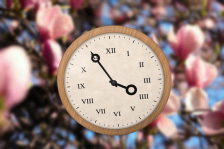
3:55
